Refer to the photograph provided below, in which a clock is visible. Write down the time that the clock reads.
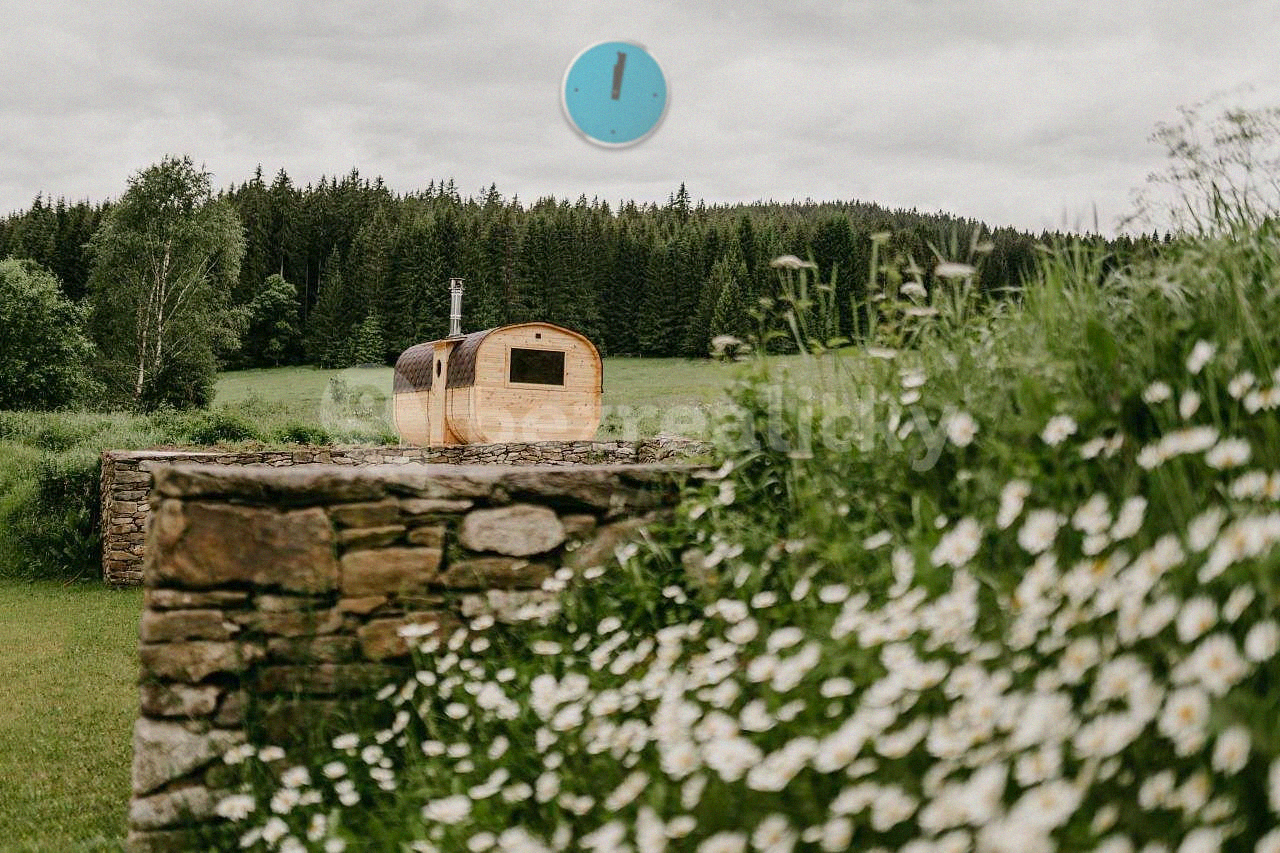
12:01
